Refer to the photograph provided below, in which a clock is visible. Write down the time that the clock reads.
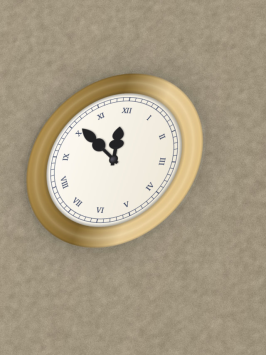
11:51
